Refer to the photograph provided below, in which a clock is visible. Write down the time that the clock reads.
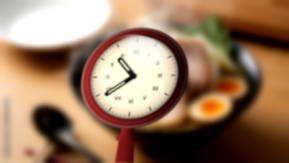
10:39
